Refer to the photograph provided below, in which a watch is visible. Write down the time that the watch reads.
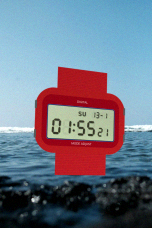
1:55:21
